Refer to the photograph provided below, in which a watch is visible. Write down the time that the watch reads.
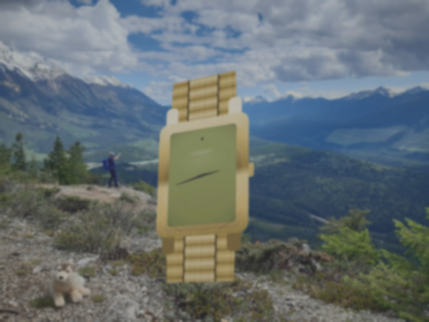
2:43
